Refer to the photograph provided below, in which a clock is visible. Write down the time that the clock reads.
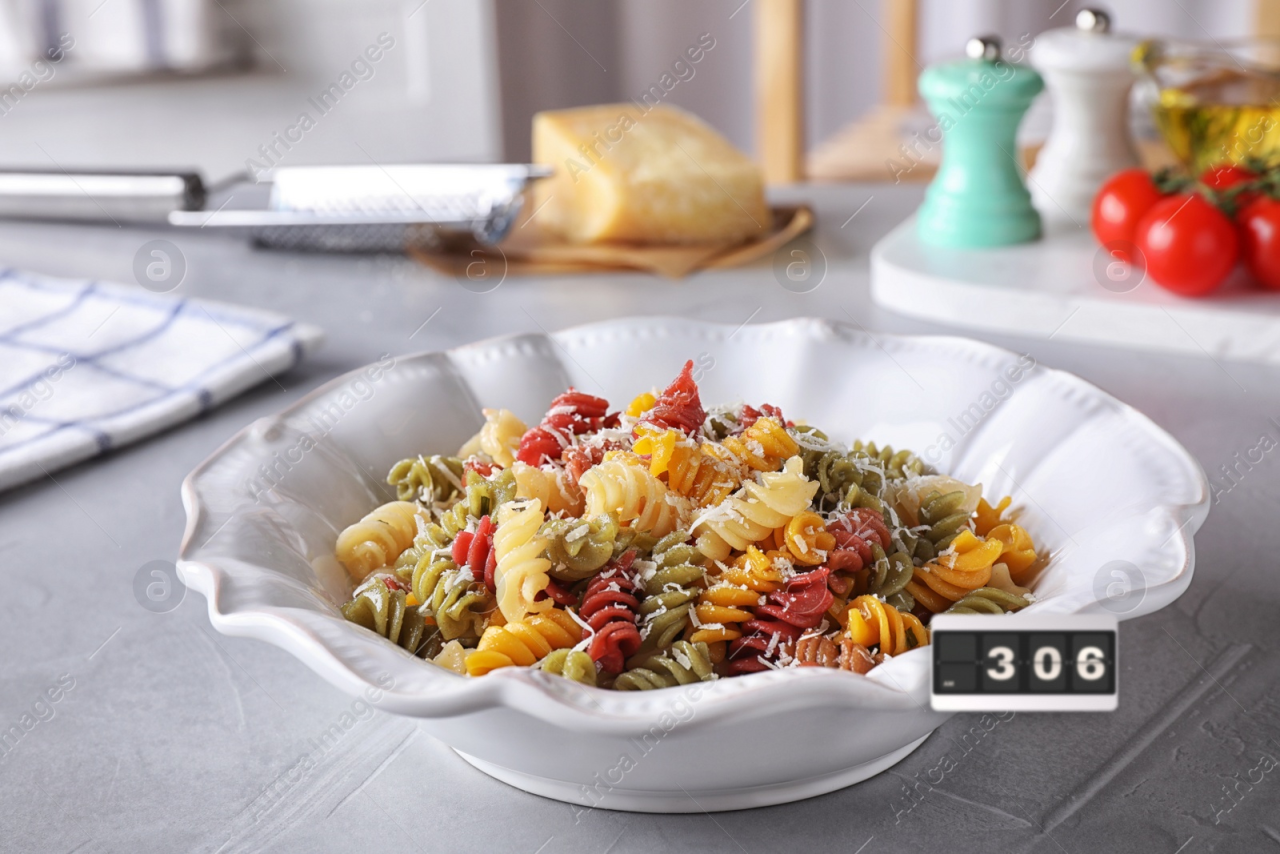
3:06
